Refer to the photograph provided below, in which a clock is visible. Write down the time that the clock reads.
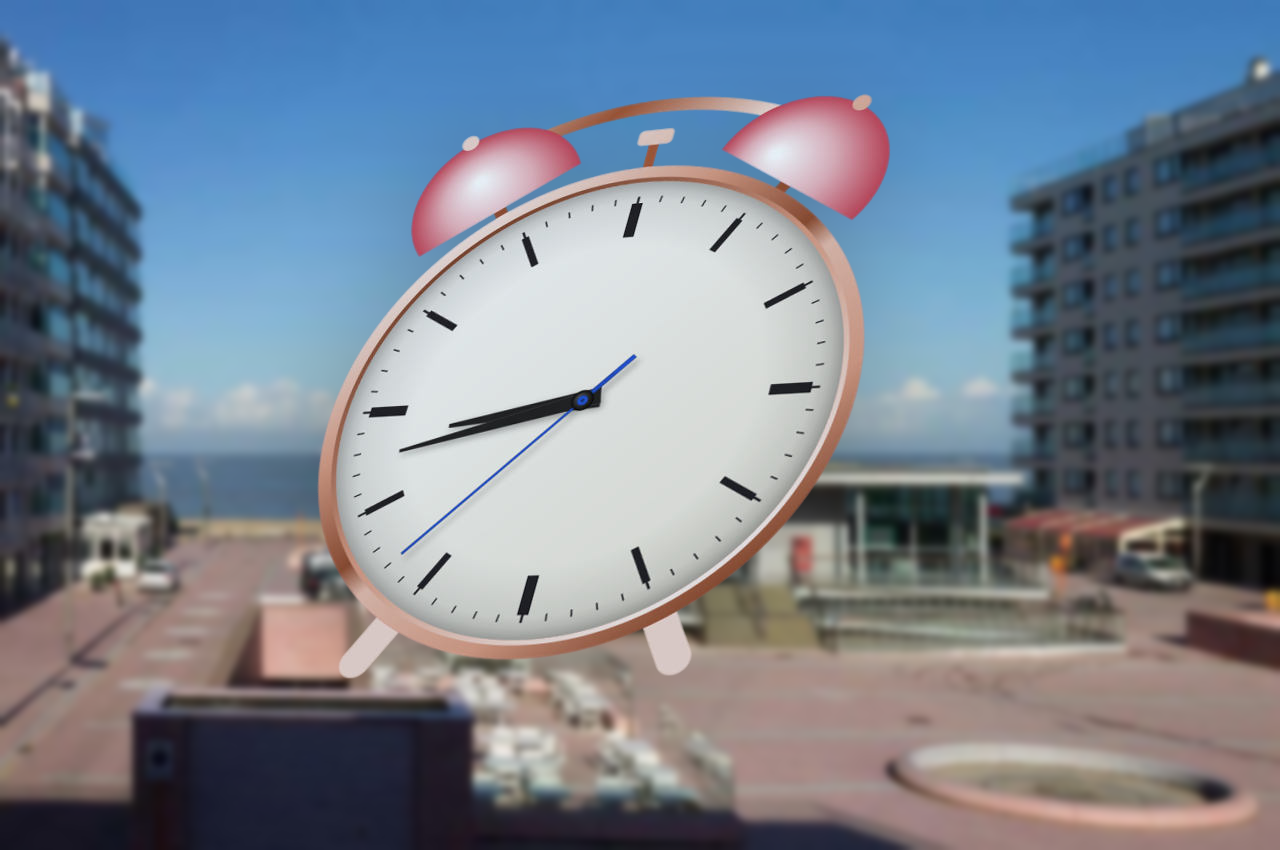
8:42:37
